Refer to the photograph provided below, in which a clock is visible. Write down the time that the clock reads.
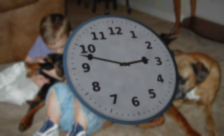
2:48
